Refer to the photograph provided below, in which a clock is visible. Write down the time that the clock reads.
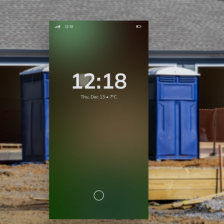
12:18
